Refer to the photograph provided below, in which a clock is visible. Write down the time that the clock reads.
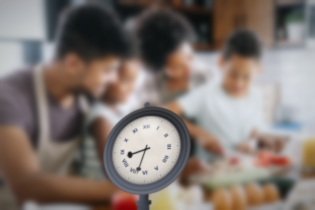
8:33
